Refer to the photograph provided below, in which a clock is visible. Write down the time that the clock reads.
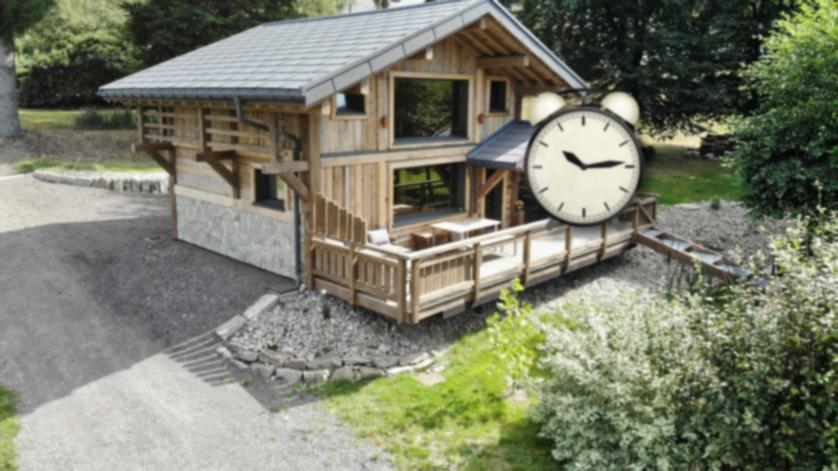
10:14
